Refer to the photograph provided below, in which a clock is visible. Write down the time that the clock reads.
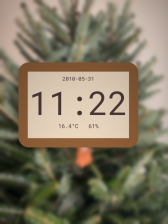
11:22
